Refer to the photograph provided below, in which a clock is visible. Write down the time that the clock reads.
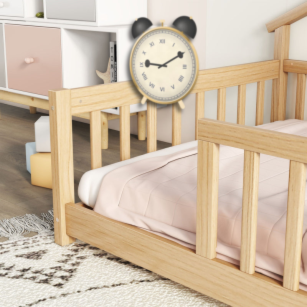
9:10
